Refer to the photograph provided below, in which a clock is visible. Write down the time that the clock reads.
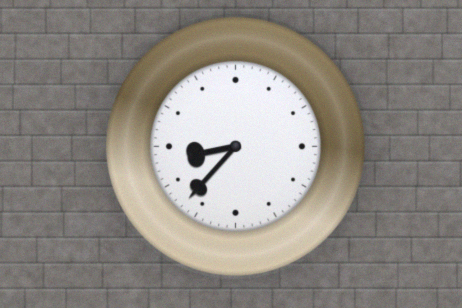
8:37
